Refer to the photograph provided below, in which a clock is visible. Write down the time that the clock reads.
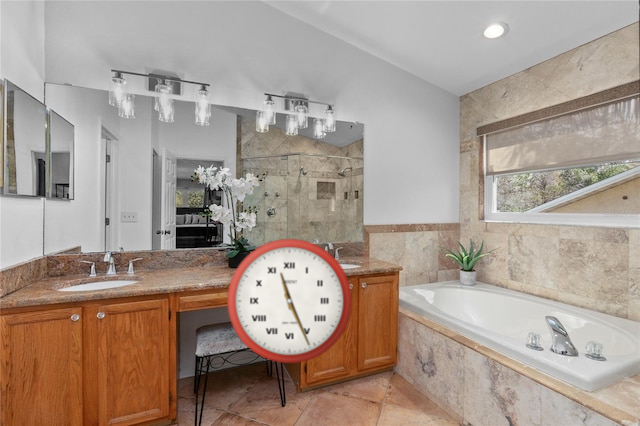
11:26
